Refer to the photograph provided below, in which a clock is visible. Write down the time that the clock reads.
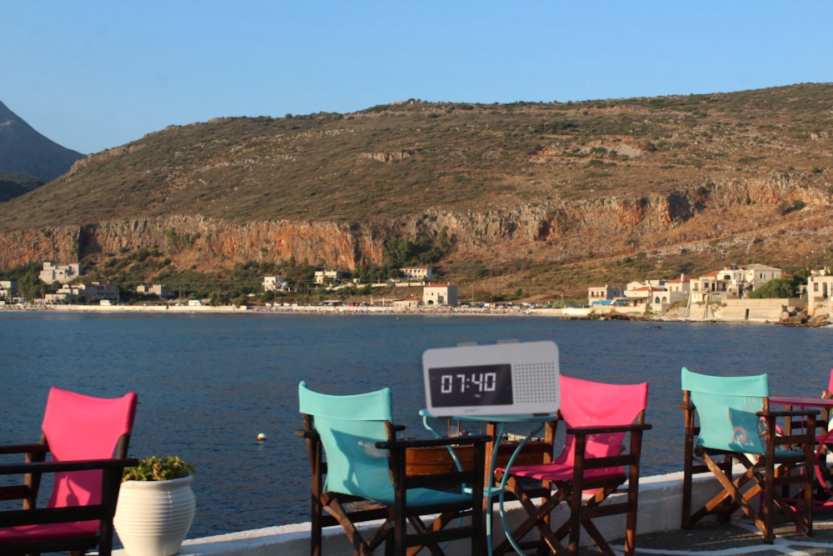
7:40
